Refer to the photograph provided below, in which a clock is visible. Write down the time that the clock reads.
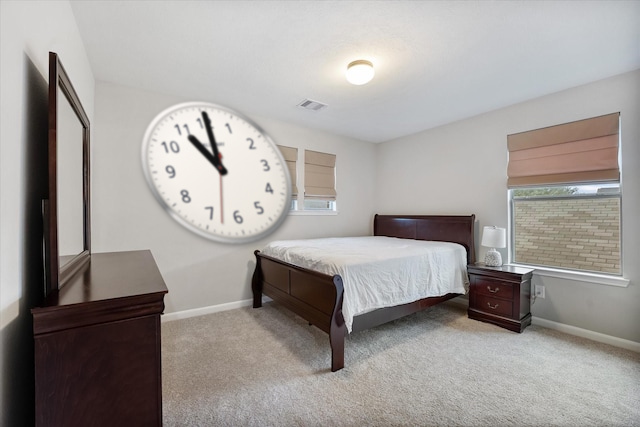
11:00:33
